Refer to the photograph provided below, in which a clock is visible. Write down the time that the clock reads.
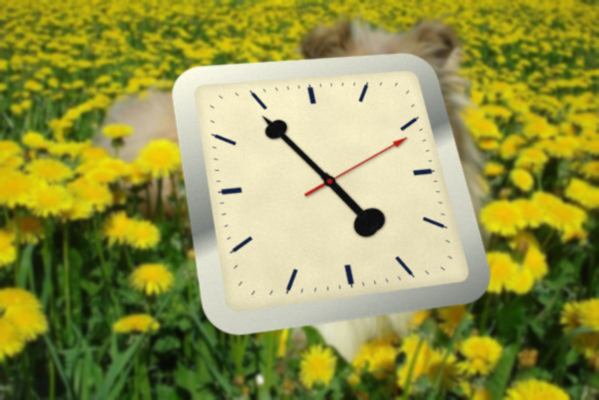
4:54:11
